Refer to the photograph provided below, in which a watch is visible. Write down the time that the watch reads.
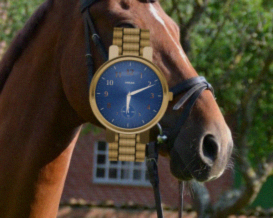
6:11
